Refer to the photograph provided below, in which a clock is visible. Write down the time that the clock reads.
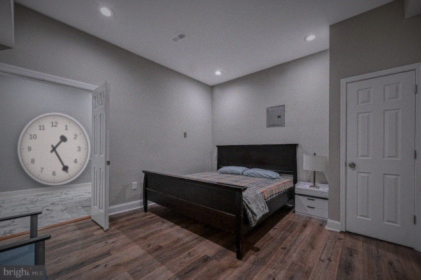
1:25
